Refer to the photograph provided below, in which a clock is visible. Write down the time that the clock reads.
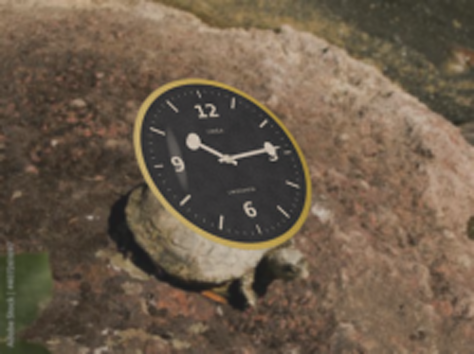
10:14
